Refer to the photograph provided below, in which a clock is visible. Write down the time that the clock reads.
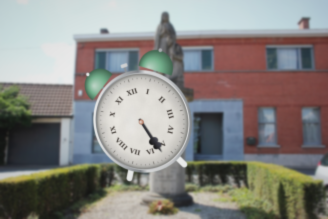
5:27
